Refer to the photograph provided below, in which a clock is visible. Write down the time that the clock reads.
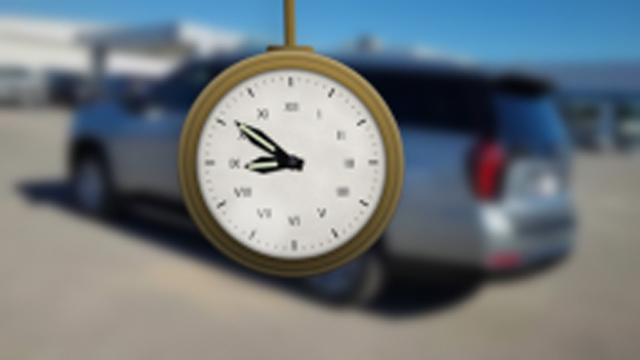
8:51
